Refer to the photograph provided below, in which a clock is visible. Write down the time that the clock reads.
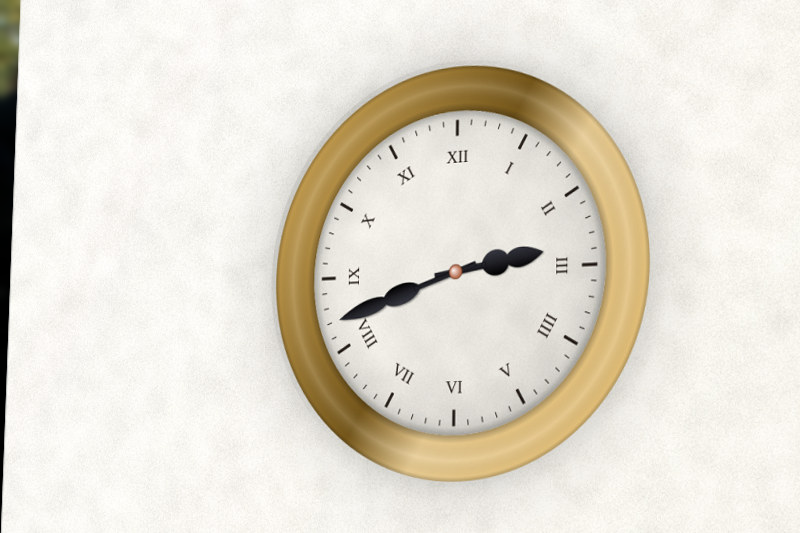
2:42
